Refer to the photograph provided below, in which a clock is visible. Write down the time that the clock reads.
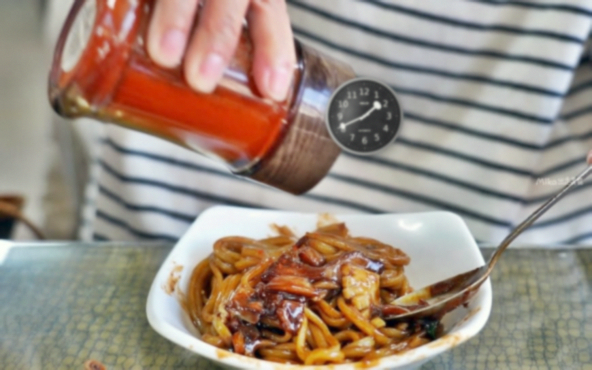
1:41
